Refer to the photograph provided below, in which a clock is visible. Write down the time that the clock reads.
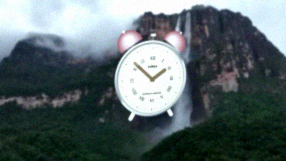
1:52
